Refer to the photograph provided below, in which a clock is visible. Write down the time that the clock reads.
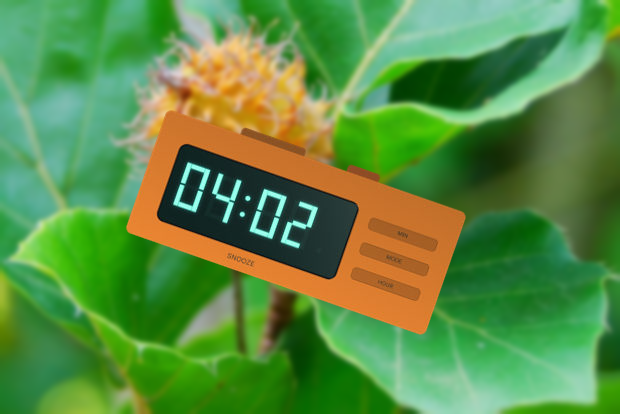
4:02
